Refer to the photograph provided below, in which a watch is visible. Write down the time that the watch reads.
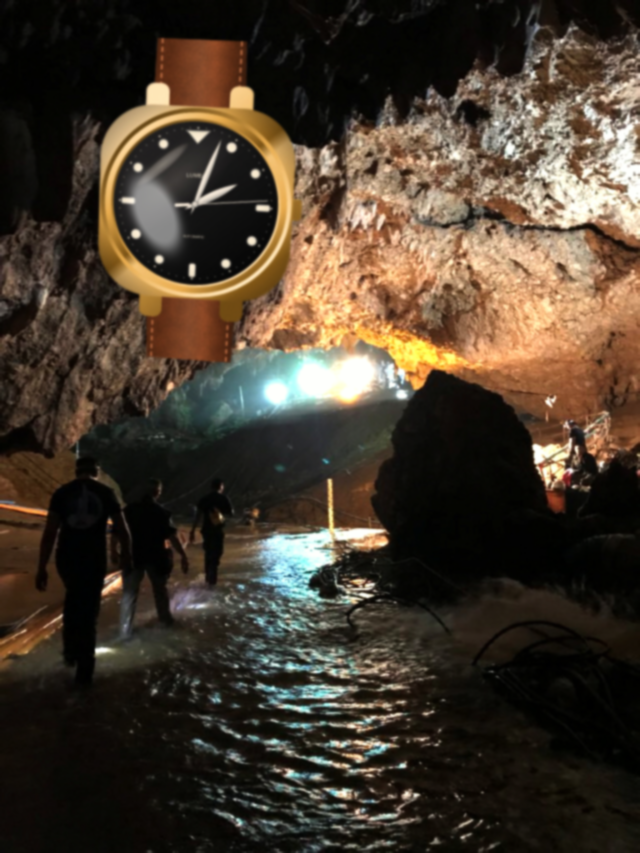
2:03:14
